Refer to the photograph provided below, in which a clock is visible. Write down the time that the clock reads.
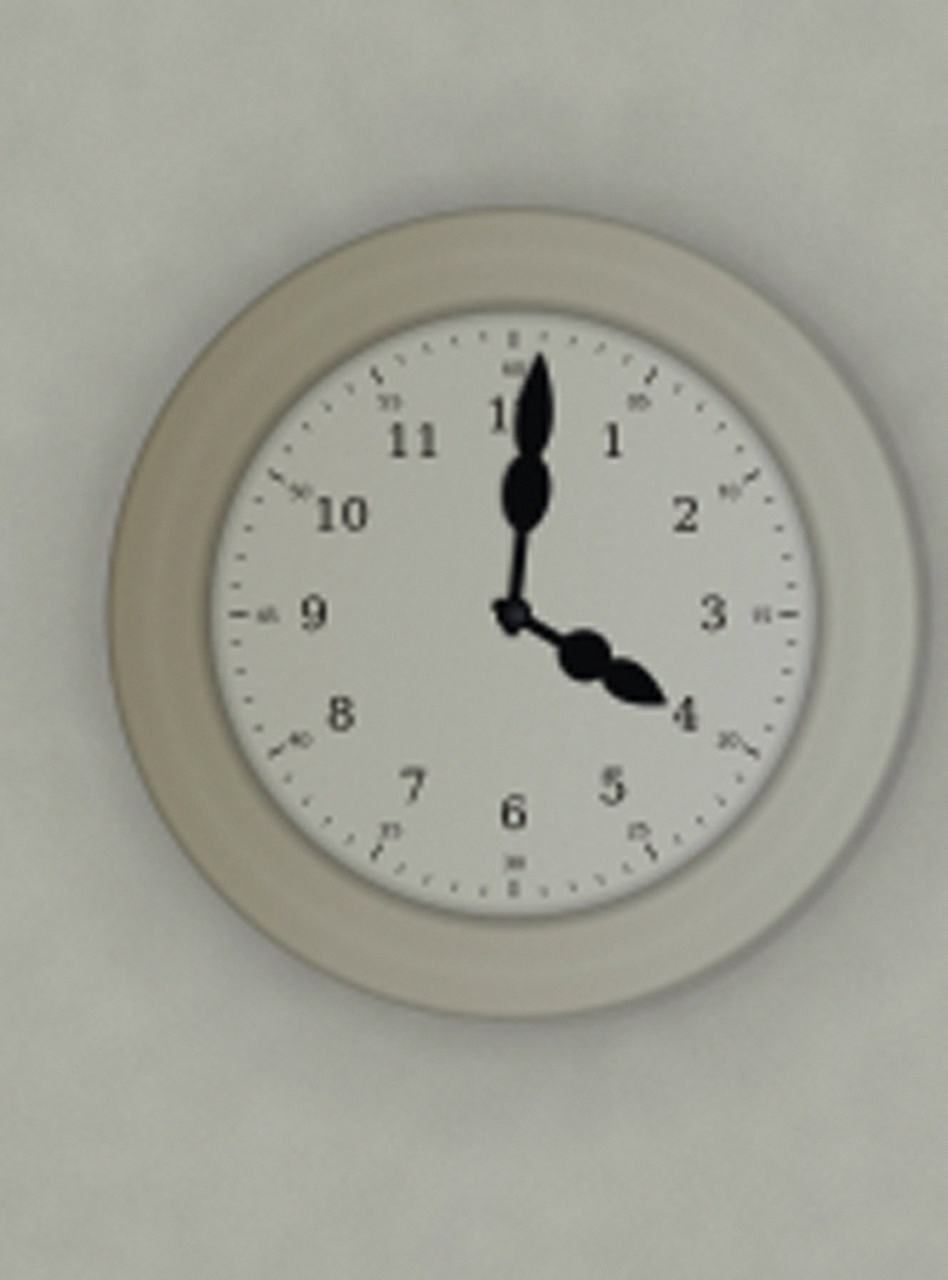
4:01
